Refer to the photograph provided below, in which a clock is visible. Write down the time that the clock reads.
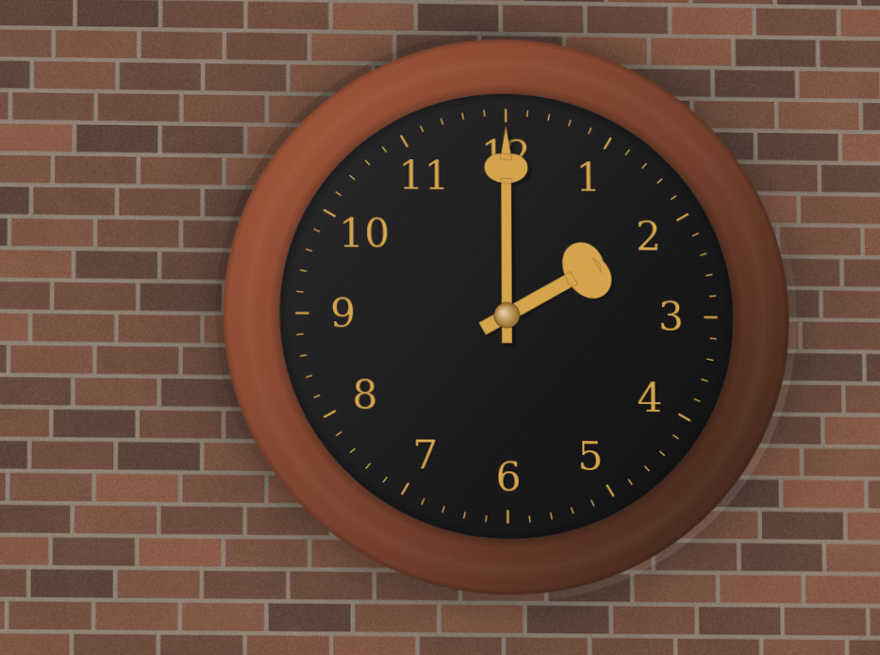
2:00
